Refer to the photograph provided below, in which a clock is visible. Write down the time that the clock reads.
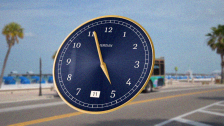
4:56
